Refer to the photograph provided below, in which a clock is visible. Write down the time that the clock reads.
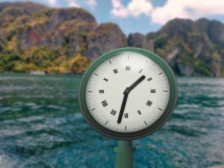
1:32
